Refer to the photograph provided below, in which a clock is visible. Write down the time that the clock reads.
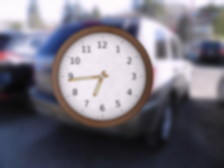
6:44
